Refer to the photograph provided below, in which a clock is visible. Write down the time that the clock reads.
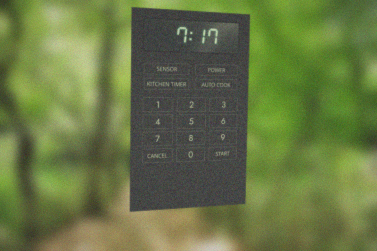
7:17
